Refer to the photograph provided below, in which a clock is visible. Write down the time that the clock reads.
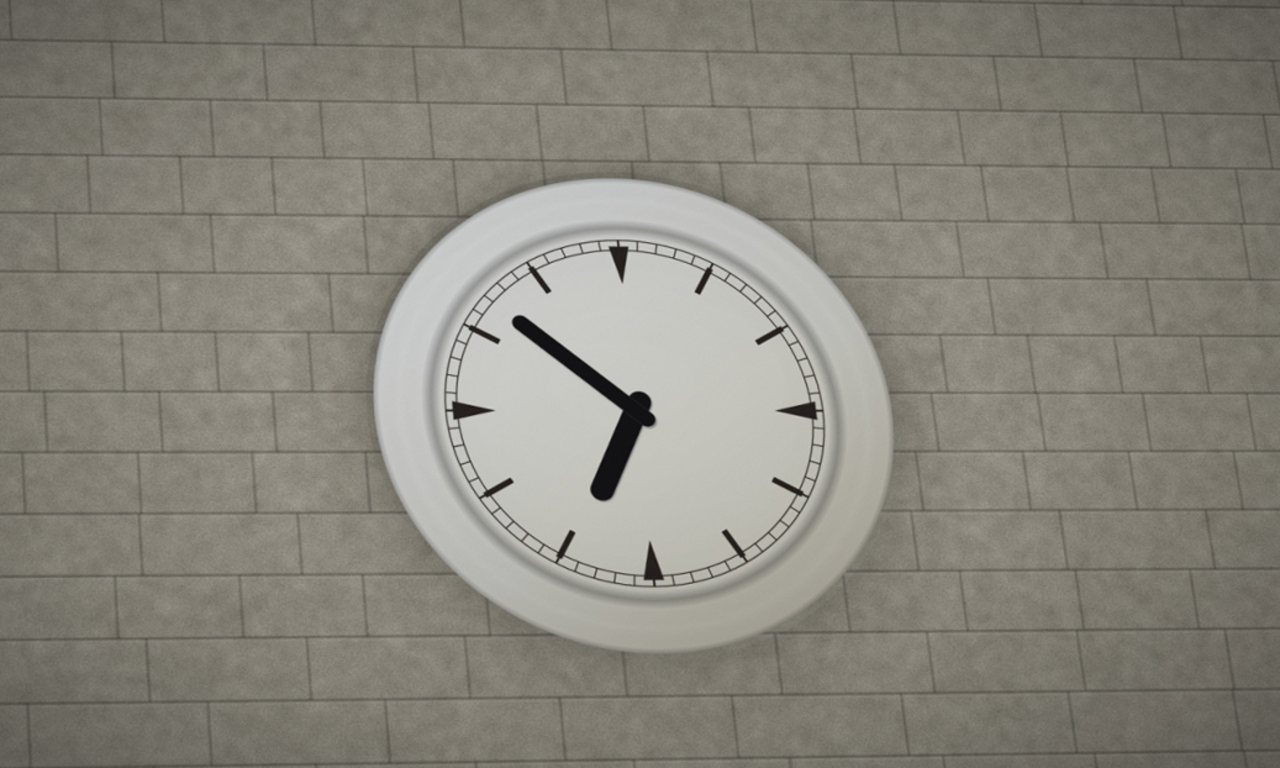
6:52
